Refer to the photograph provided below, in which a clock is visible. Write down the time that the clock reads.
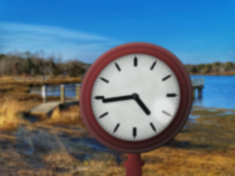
4:44
